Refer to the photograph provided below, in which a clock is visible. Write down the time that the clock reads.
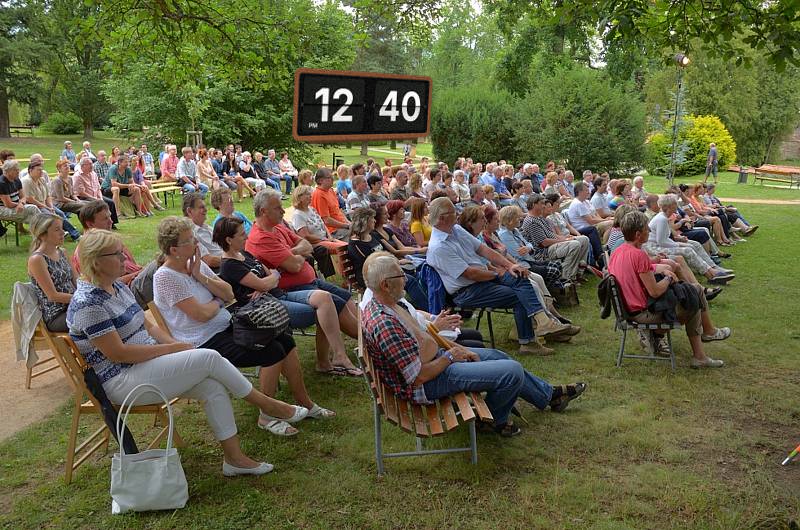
12:40
